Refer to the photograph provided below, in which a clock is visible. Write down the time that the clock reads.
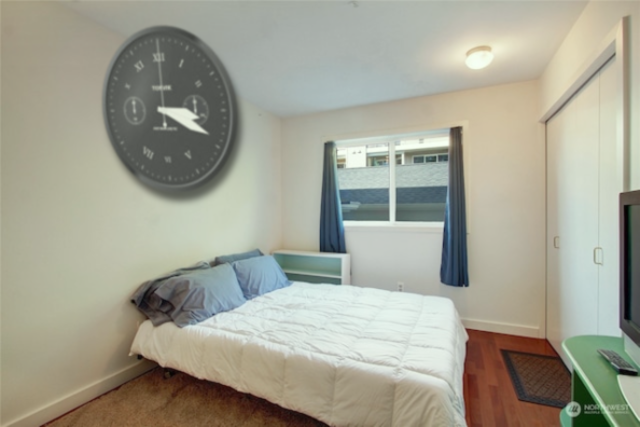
3:19
